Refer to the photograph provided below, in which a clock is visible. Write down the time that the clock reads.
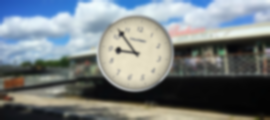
8:52
